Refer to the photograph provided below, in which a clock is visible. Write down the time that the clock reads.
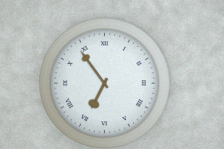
6:54
